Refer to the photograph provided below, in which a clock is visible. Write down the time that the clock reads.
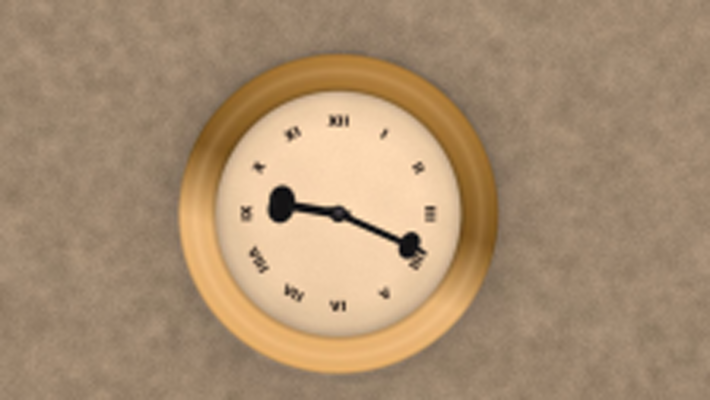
9:19
